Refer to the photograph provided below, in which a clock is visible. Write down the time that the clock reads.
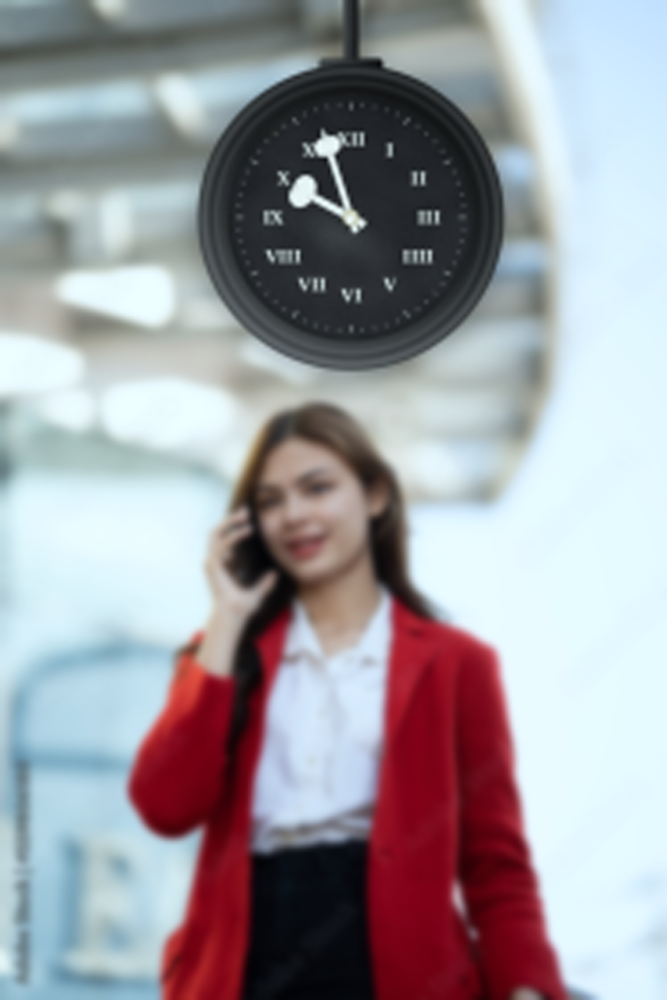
9:57
